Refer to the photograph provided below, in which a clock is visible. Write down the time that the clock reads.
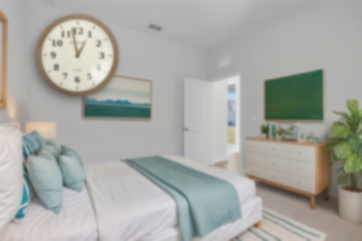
12:58
